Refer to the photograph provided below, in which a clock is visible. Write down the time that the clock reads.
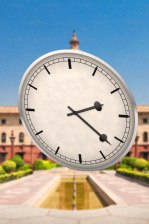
2:22
